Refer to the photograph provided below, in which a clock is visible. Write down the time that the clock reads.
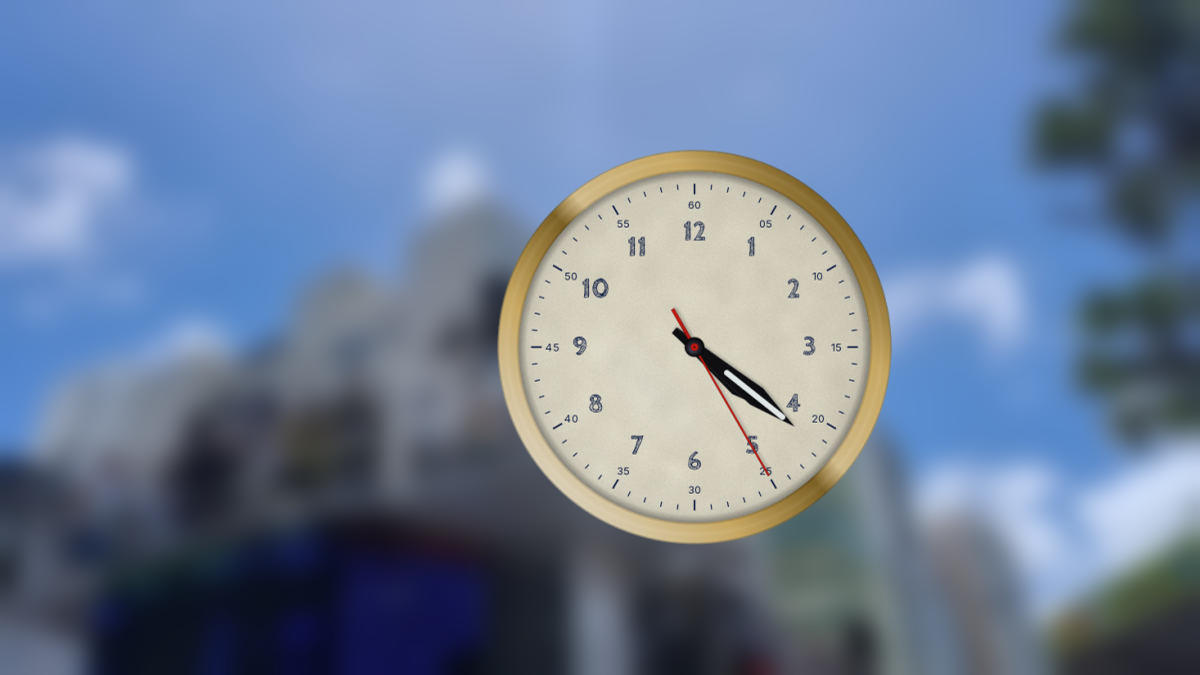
4:21:25
